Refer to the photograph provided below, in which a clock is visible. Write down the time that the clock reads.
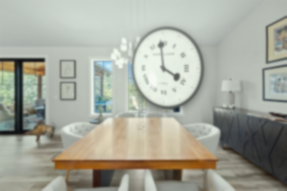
3:59
